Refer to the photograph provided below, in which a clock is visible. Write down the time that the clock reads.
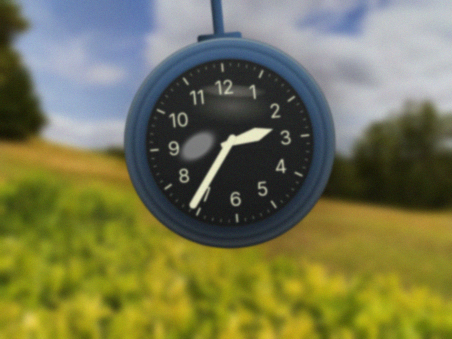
2:36
